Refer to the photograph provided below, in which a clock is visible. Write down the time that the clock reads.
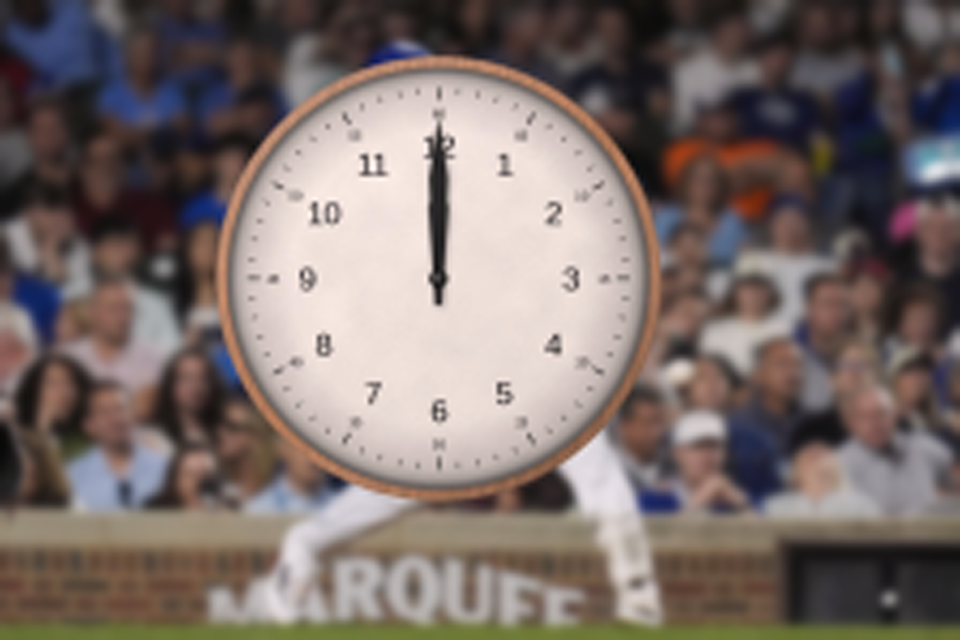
12:00
